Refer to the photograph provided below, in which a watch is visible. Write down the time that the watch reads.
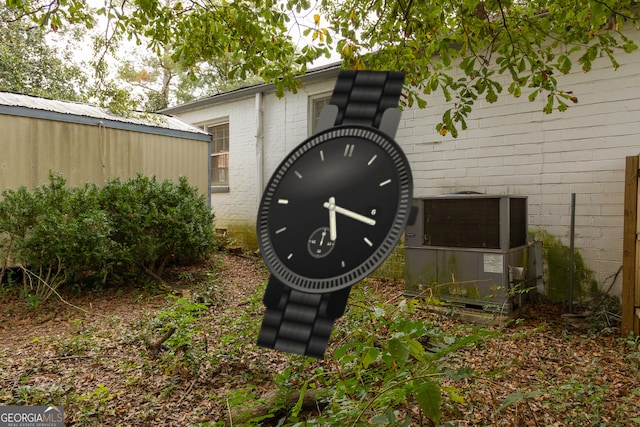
5:17
